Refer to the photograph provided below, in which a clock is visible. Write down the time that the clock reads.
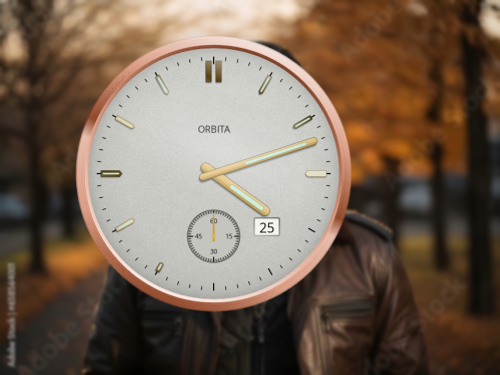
4:12
